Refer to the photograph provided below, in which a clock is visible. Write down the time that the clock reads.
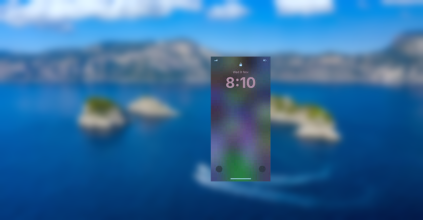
8:10
